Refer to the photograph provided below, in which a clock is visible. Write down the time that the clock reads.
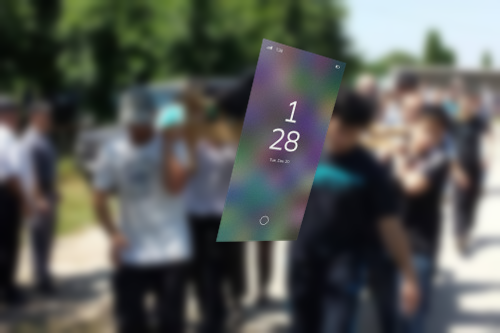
1:28
